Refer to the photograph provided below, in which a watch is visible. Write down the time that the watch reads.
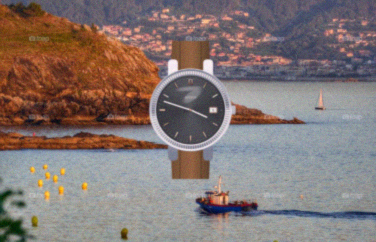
3:48
